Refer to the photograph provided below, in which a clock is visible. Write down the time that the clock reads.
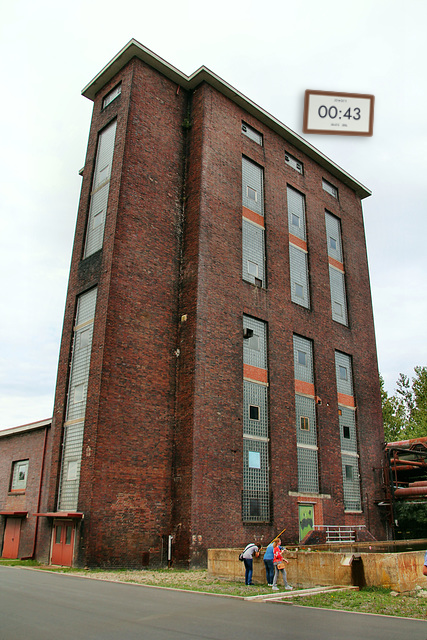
0:43
